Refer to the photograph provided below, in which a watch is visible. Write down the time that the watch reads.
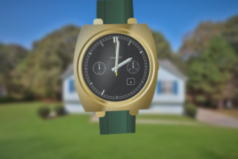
2:01
